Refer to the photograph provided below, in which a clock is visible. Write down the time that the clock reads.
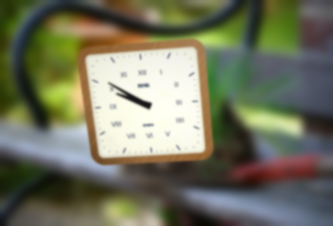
9:51
